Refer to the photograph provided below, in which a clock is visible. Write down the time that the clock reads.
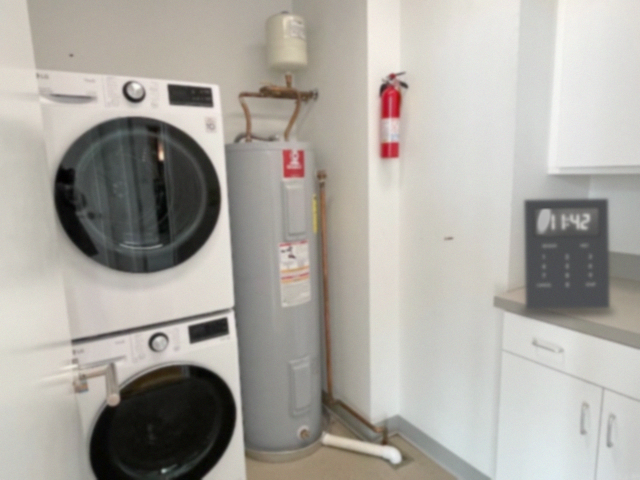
11:42
